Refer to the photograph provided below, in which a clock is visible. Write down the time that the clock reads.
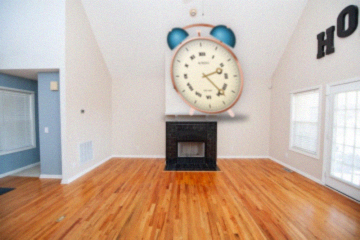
2:23
